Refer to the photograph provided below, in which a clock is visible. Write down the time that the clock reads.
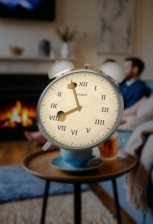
7:56
